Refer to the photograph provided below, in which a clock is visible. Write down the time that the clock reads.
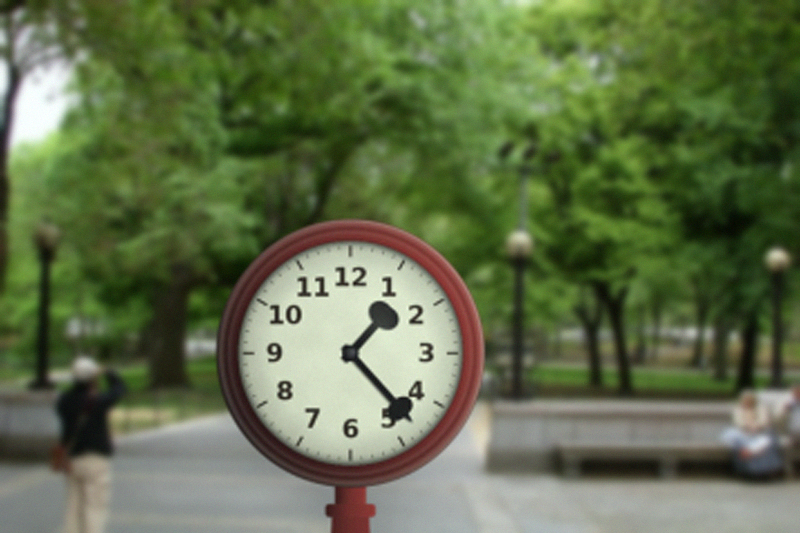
1:23
